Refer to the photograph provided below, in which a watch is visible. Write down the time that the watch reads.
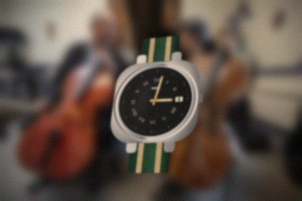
3:02
